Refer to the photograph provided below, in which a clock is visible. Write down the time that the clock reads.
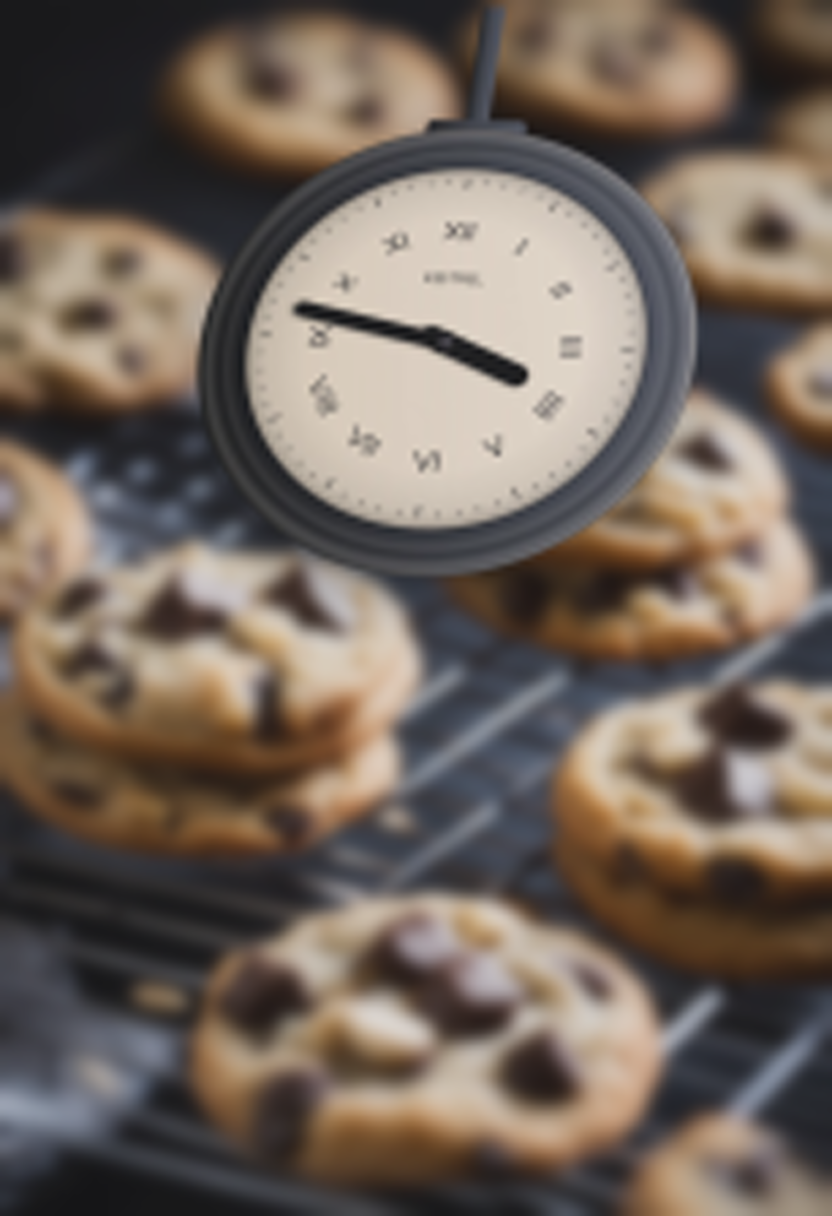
3:47
